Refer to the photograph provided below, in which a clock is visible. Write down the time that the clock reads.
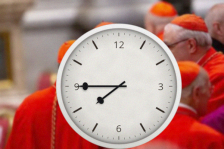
7:45
